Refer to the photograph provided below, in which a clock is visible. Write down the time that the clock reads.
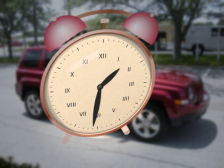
1:31
